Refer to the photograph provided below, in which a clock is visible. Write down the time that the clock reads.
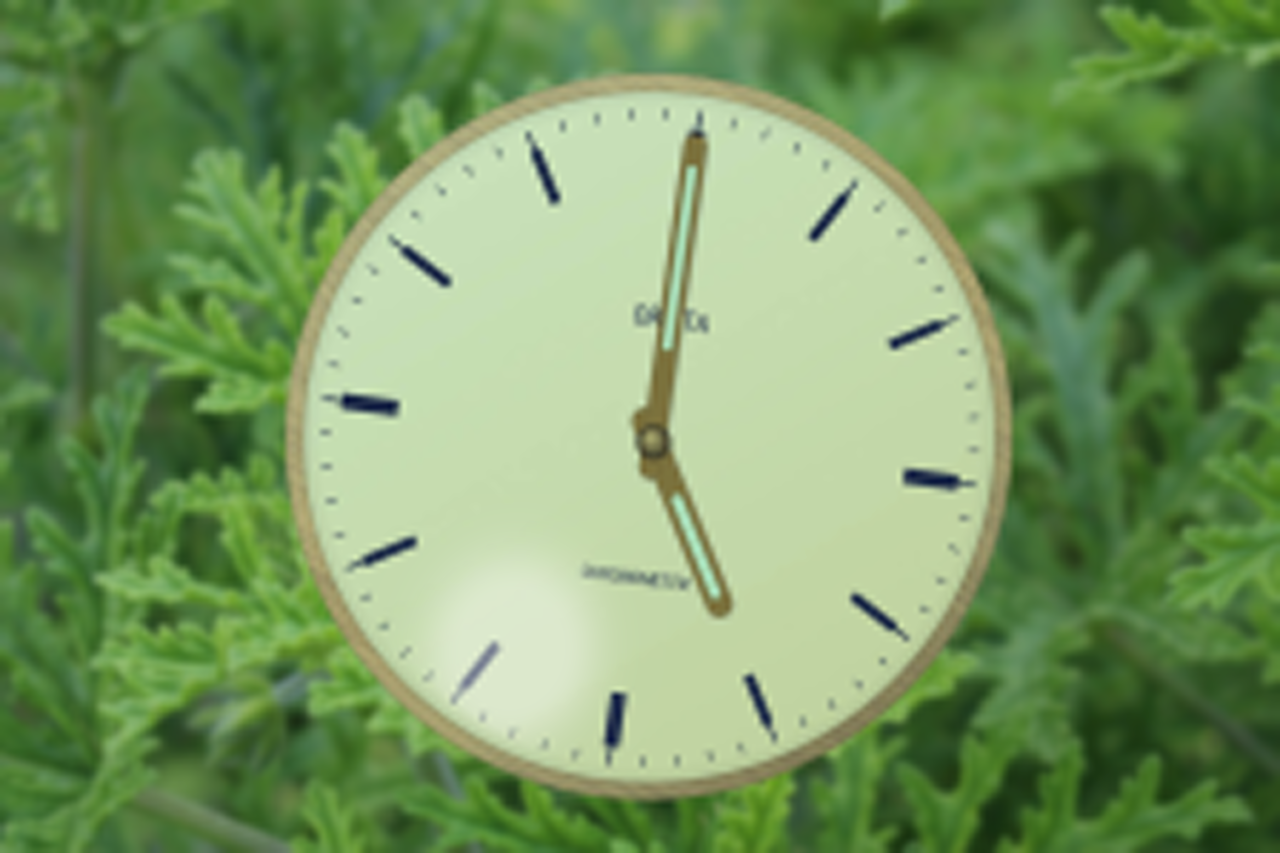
5:00
